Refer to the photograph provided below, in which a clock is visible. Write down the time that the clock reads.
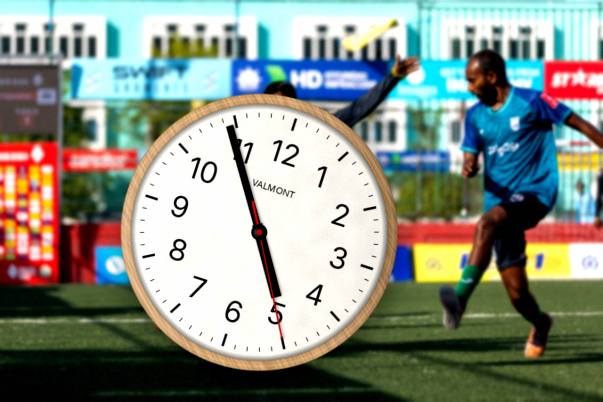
4:54:25
